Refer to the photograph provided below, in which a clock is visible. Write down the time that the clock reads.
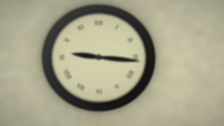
9:16
